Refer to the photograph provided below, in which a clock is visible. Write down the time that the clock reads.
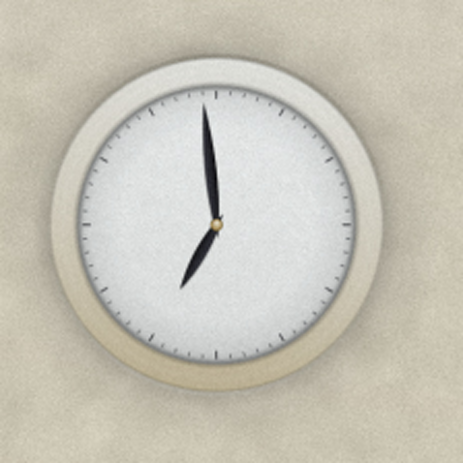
6:59
